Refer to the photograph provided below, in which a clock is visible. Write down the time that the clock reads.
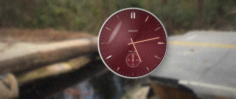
5:13
